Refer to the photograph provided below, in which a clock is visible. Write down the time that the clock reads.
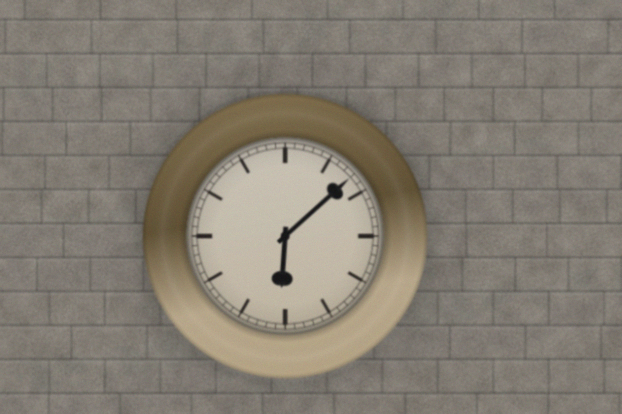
6:08
